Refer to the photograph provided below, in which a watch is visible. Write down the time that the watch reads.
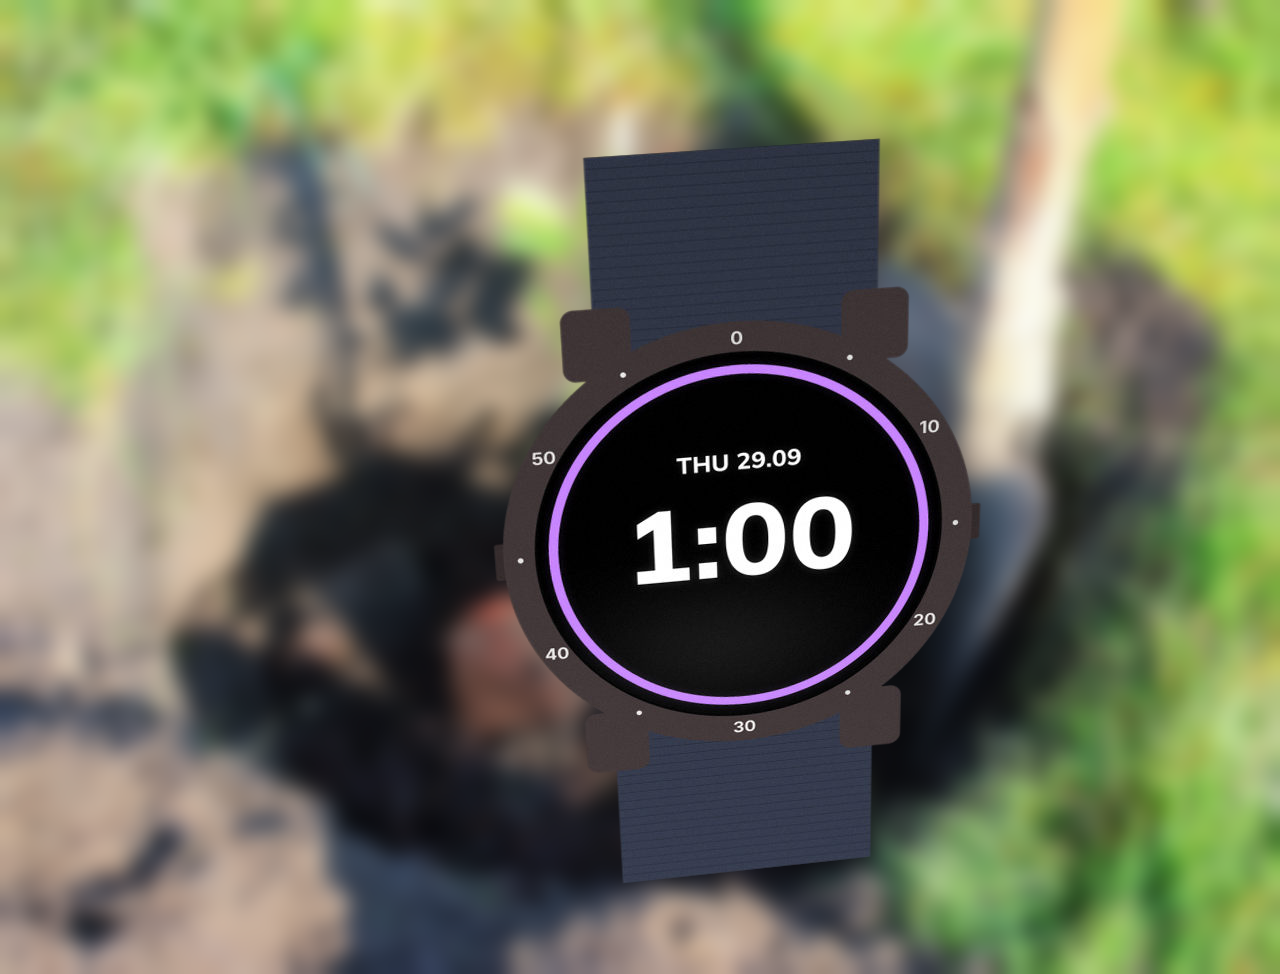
1:00
